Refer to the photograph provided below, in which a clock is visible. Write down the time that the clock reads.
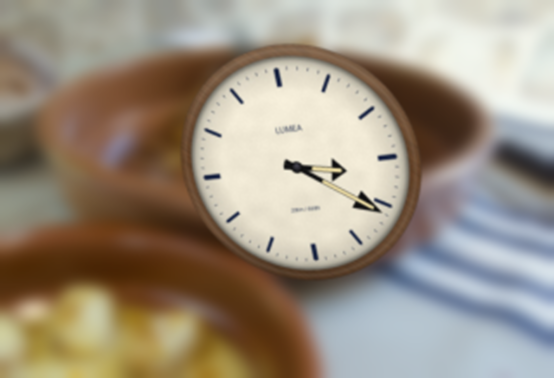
3:21
